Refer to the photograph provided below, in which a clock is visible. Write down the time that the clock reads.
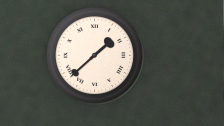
1:38
